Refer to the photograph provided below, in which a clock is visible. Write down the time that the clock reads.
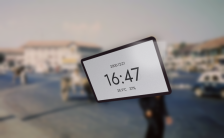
16:47
